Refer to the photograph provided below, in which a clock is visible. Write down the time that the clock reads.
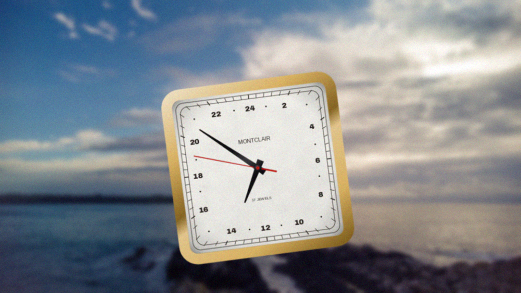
13:51:48
